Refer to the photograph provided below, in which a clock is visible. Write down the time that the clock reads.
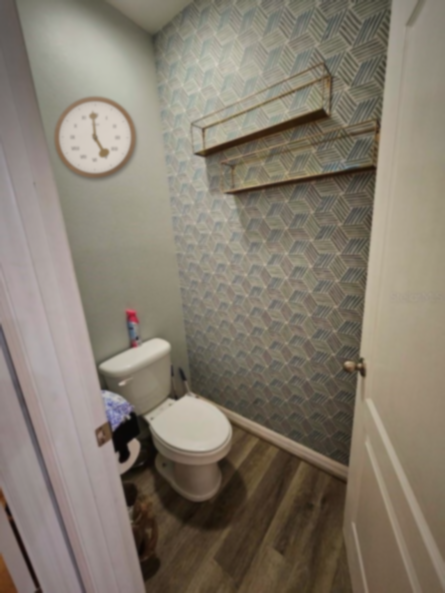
4:59
